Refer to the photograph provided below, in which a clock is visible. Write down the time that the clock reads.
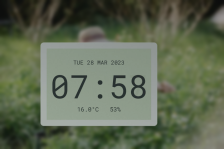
7:58
